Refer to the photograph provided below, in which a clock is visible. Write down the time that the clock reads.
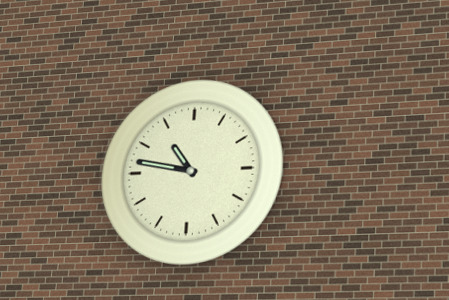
10:47
